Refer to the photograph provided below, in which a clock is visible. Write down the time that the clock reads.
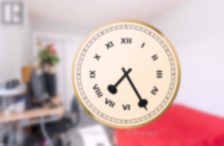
7:25
